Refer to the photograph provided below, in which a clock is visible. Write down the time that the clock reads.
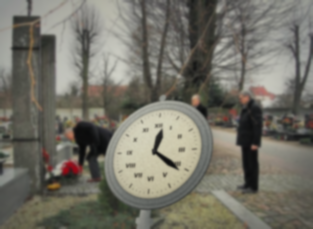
12:21
